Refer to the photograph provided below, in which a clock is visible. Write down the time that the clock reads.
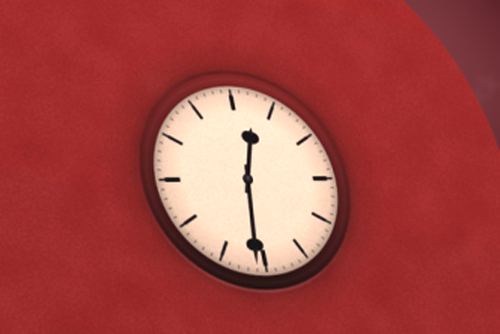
12:31
